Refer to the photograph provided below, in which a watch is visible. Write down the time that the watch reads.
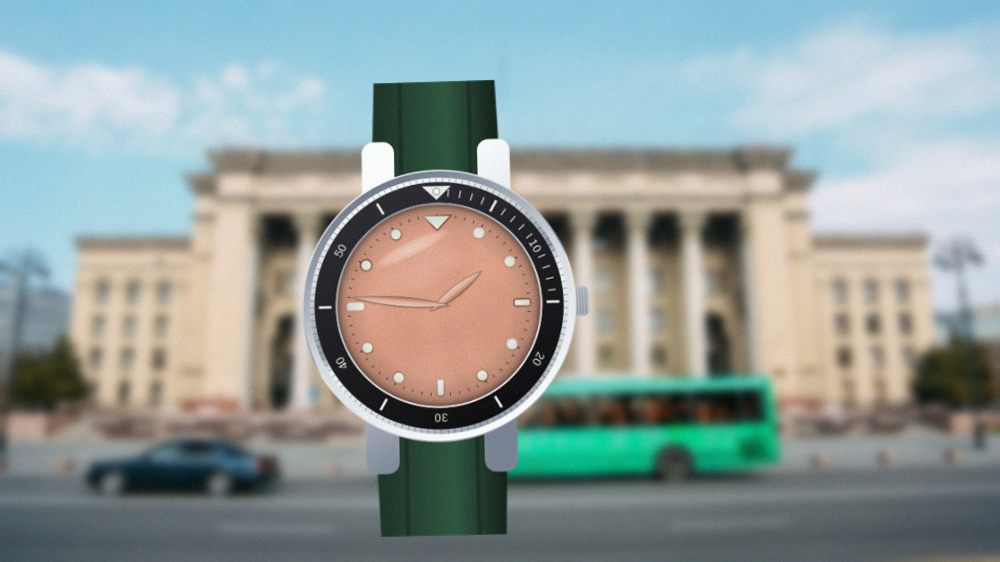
1:46
